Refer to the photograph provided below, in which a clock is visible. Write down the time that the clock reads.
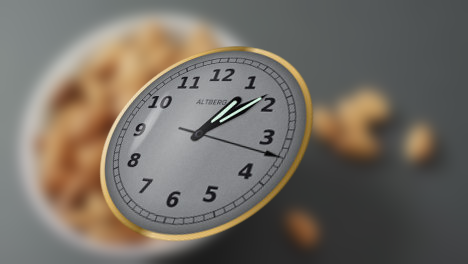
1:08:17
